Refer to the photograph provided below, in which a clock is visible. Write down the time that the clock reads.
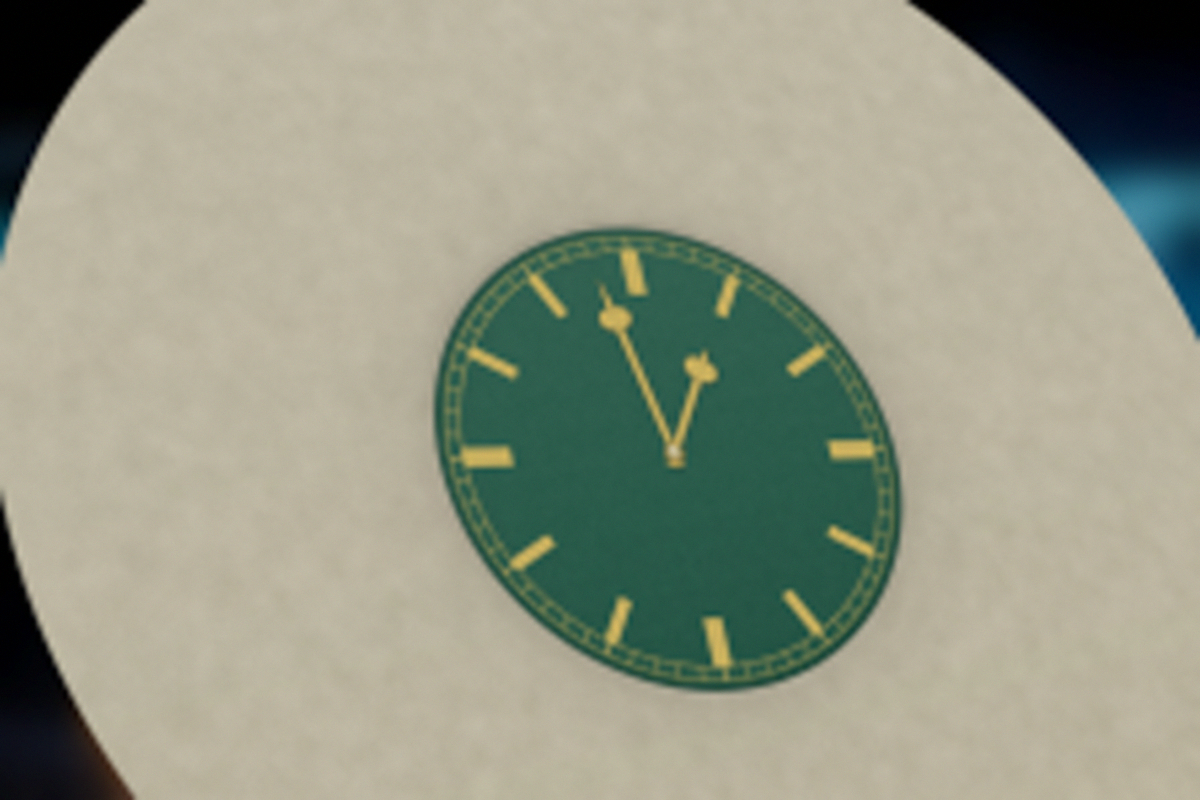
12:58
